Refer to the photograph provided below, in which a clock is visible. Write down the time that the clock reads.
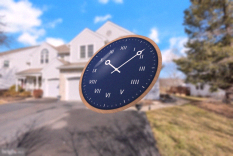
10:08
